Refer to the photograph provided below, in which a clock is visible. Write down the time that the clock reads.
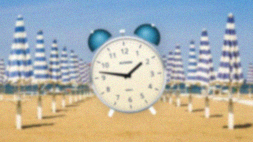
1:47
